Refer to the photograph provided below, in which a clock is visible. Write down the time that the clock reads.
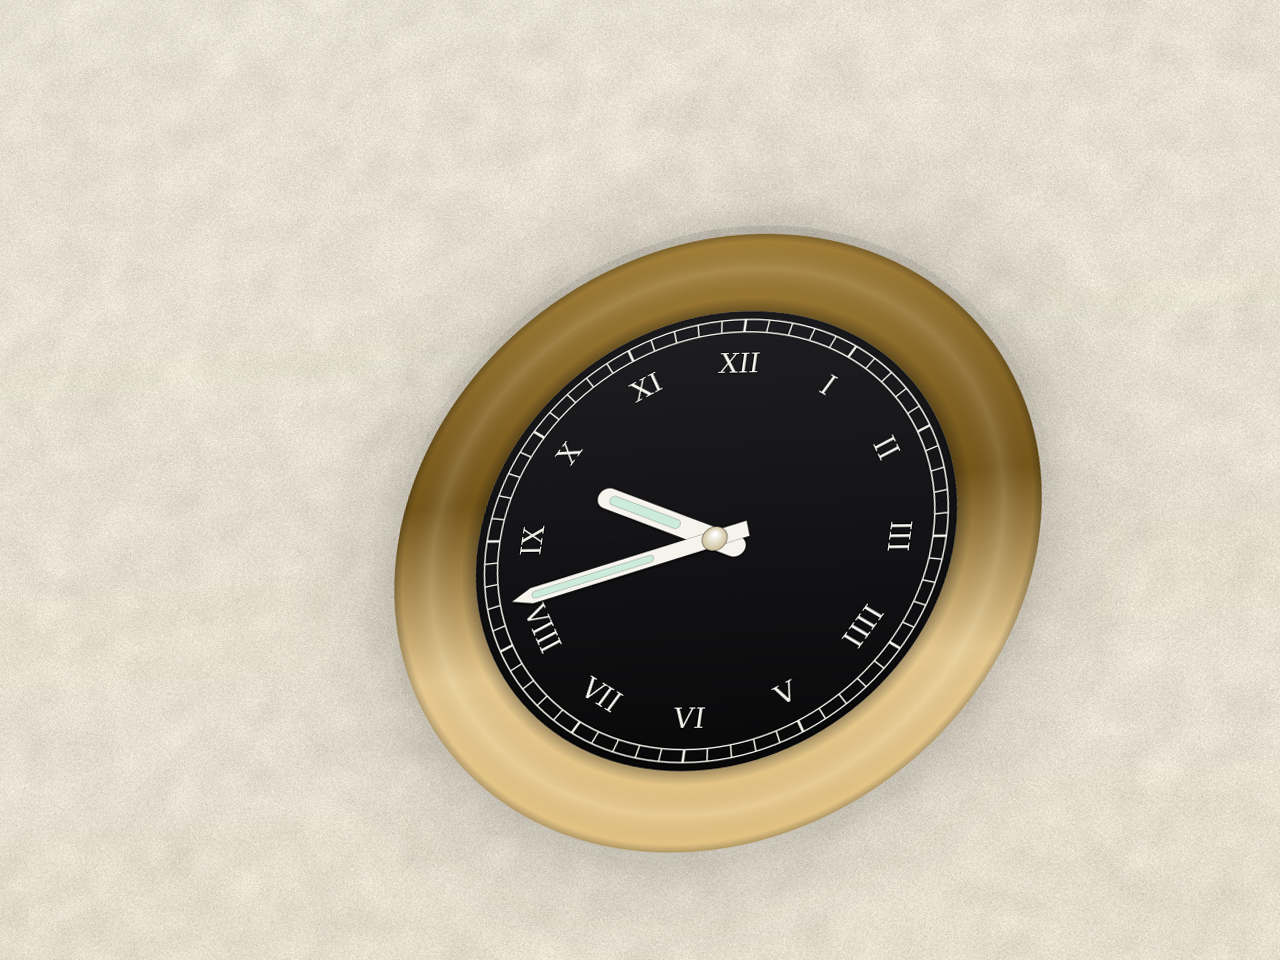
9:42
